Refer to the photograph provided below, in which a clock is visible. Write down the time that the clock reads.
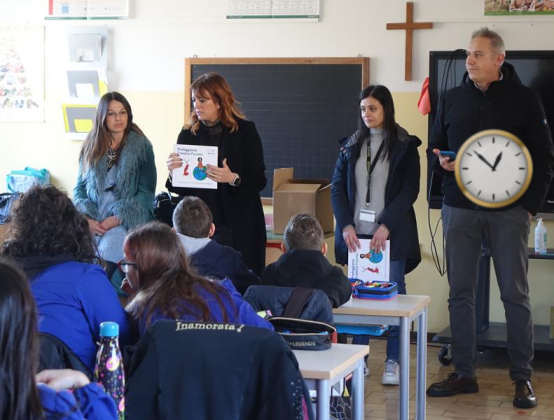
12:52
